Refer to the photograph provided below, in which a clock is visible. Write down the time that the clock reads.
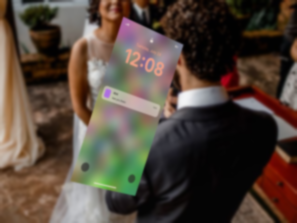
12:08
